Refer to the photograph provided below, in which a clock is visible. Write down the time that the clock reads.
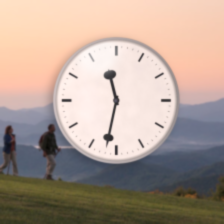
11:32
